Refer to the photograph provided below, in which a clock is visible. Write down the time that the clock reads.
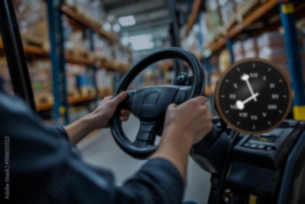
7:56
